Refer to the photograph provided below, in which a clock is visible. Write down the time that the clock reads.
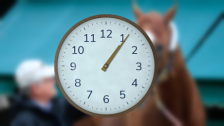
1:06
